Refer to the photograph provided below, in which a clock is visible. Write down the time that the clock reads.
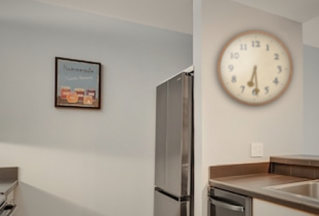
6:29
